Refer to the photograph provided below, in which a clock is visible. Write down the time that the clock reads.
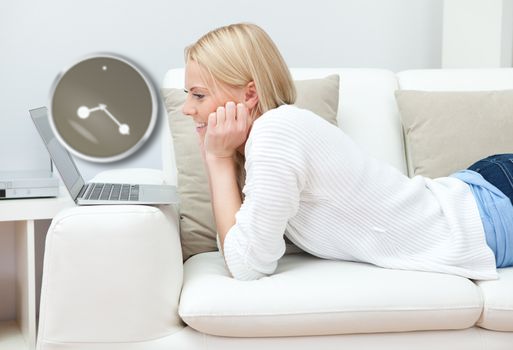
8:22
